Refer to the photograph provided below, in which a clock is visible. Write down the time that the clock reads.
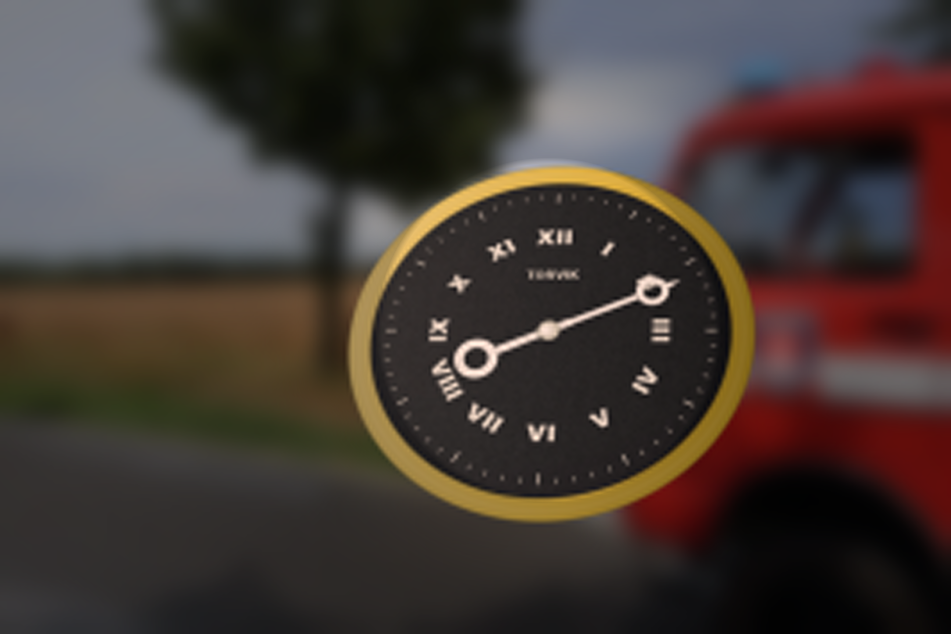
8:11
